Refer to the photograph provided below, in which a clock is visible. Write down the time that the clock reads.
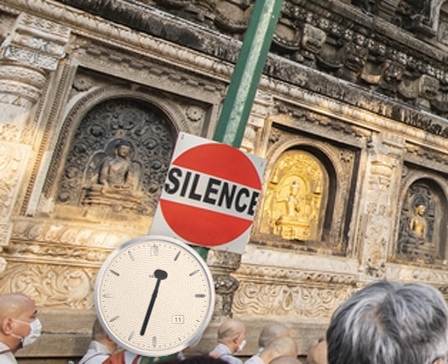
12:33
